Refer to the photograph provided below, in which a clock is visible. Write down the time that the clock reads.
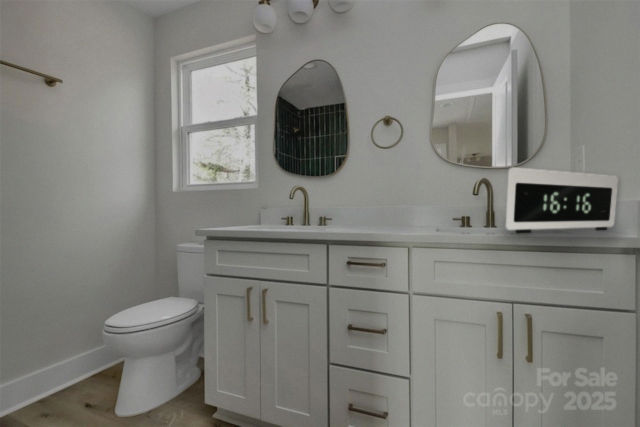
16:16
